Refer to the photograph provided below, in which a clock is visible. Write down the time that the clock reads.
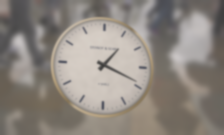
1:19
